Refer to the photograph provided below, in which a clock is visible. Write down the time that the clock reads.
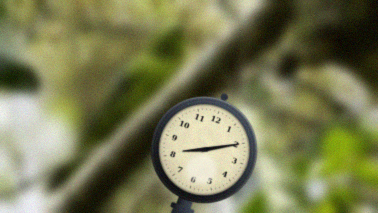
8:10
